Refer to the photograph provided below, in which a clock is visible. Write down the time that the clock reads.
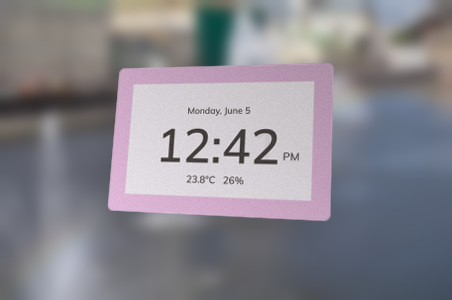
12:42
